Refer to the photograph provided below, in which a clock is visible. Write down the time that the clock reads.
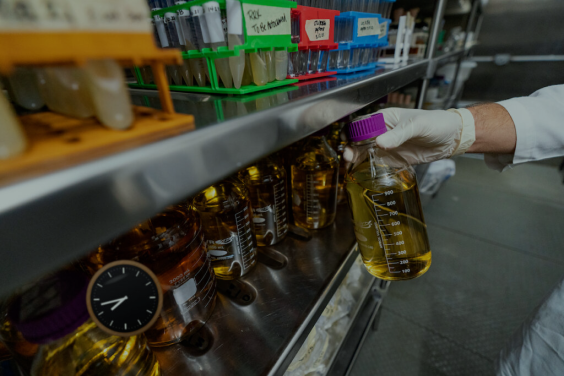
7:43
